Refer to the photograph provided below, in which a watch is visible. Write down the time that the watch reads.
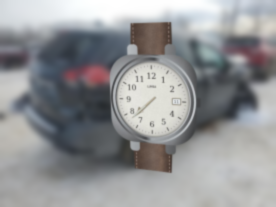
7:38
